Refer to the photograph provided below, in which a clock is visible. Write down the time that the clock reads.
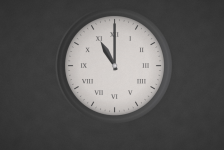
11:00
